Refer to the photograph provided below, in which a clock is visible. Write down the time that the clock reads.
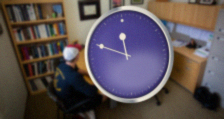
11:49
